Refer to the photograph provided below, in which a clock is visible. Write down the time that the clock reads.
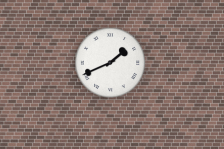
1:41
